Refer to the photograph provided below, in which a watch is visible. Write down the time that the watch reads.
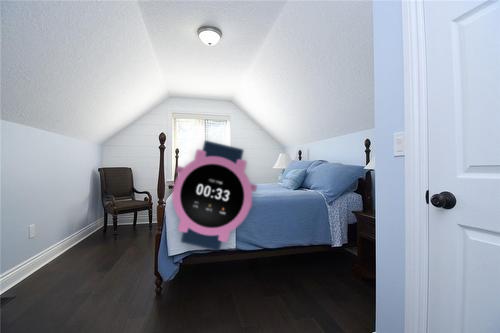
0:33
